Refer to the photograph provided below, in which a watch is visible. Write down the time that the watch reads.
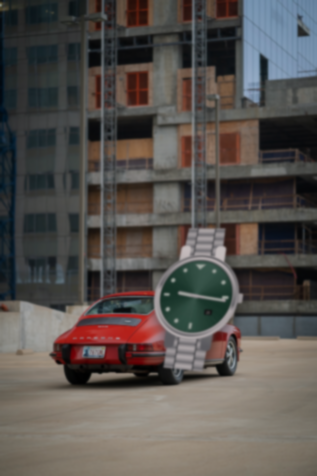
9:16
